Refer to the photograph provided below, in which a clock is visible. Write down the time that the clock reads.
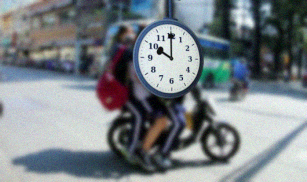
10:00
